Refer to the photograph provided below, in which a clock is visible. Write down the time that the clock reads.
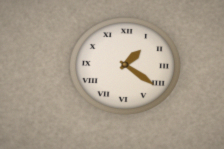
1:21
